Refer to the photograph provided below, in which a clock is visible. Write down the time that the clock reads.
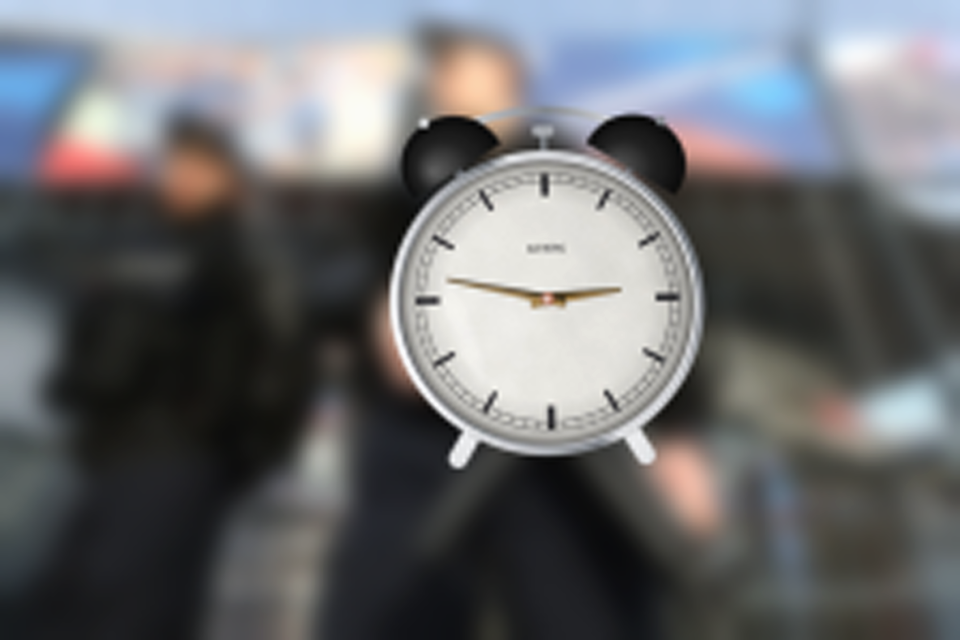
2:47
